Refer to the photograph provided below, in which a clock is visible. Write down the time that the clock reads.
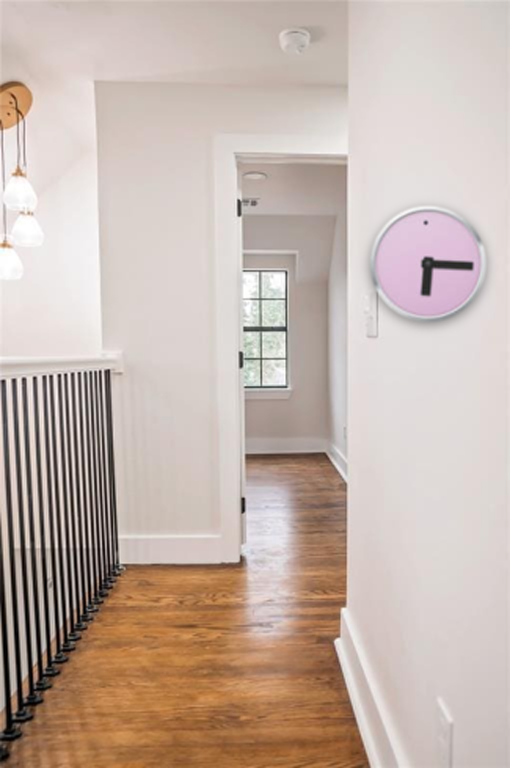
6:16
